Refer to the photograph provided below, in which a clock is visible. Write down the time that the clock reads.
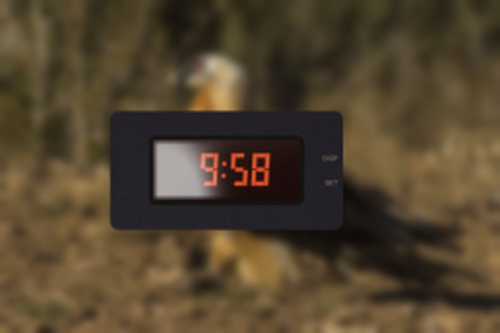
9:58
